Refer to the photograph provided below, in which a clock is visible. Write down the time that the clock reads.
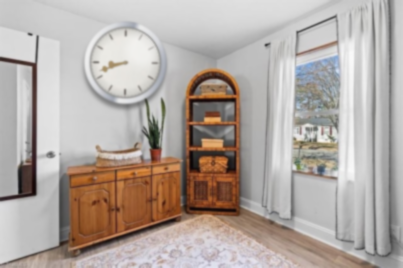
8:42
